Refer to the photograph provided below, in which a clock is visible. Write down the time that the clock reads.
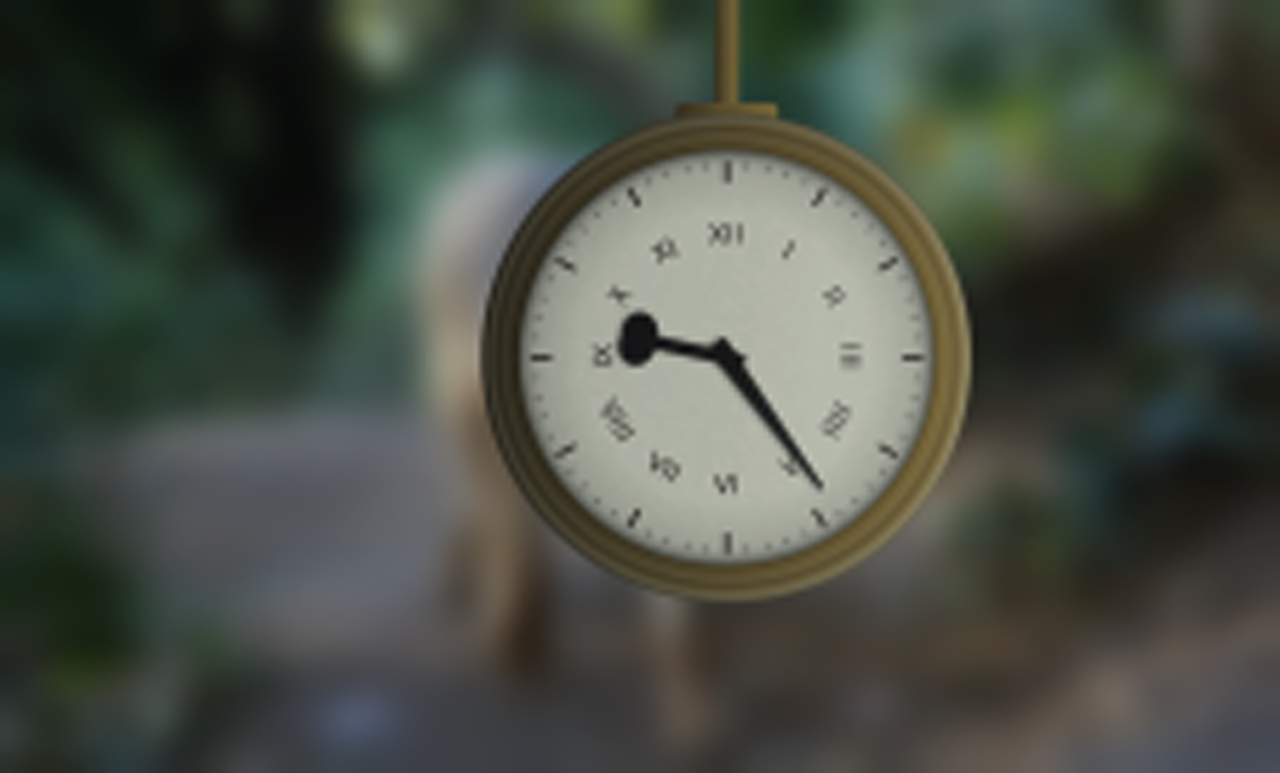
9:24
